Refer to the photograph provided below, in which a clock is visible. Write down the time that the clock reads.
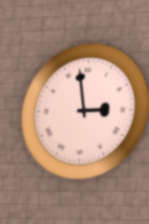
2:58
